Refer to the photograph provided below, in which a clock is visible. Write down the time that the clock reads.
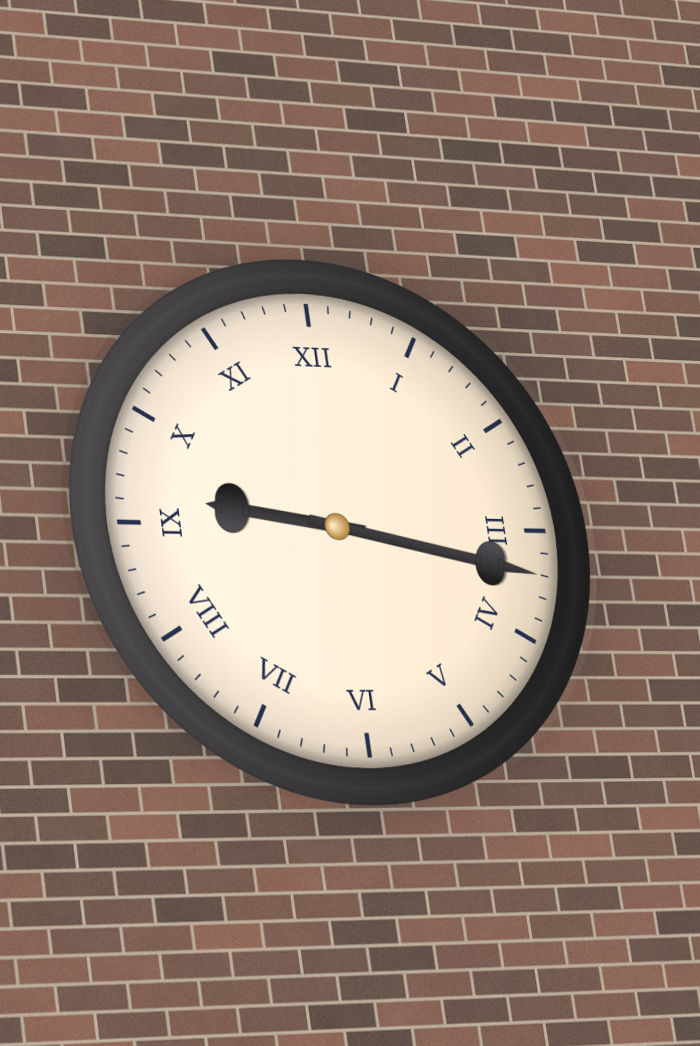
9:17
